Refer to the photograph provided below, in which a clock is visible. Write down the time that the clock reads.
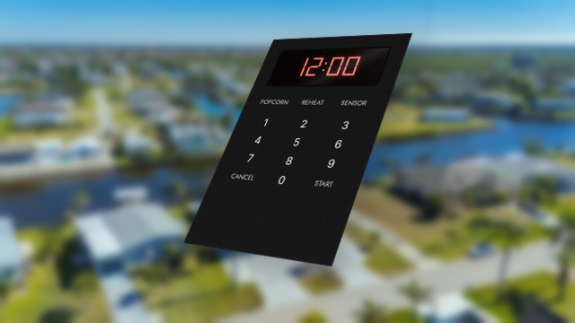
12:00
